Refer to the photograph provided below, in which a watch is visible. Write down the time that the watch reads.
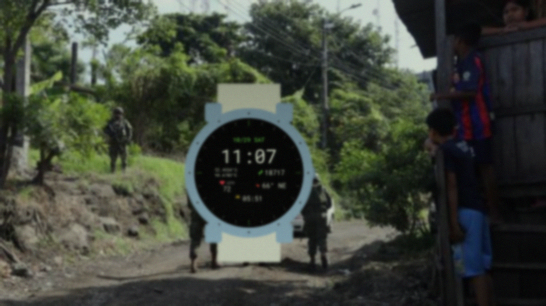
11:07
